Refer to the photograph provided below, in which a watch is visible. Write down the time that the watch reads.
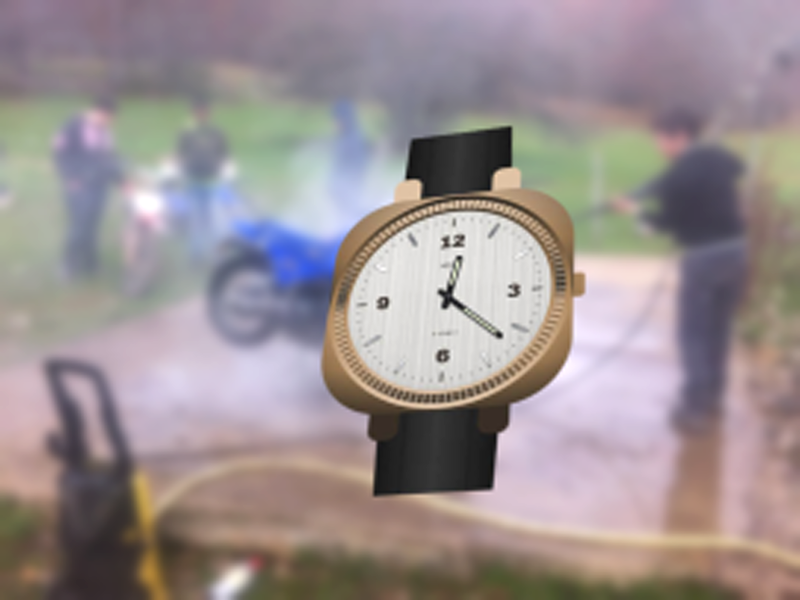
12:22
